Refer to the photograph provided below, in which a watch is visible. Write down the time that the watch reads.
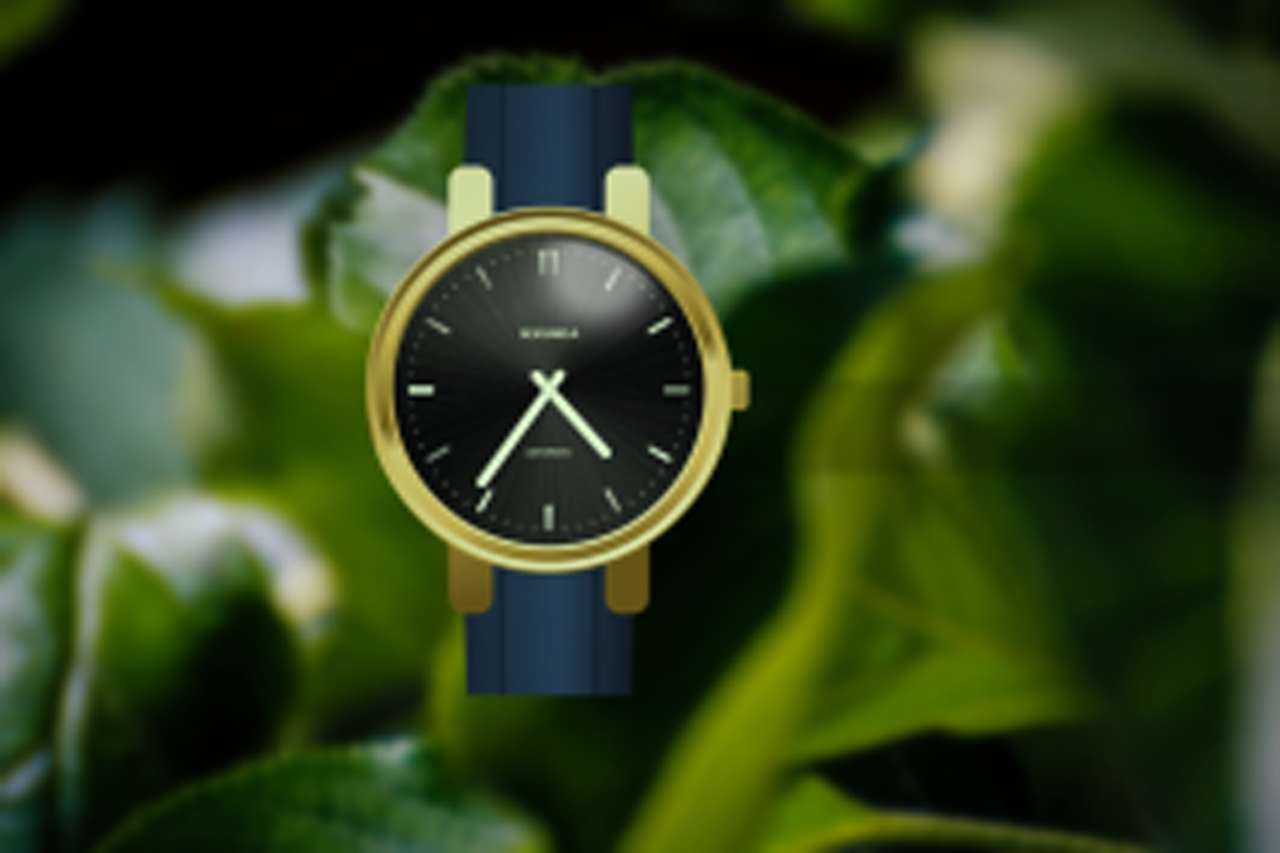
4:36
